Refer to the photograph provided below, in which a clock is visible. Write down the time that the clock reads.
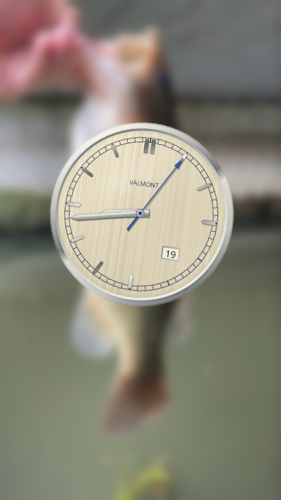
8:43:05
